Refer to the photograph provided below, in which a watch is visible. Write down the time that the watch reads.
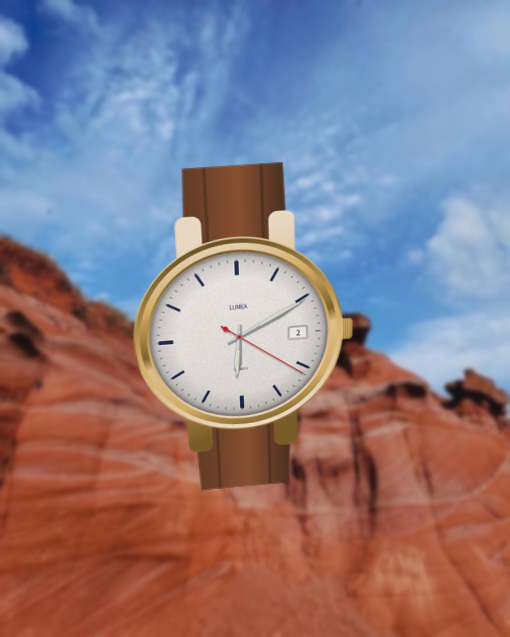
6:10:21
